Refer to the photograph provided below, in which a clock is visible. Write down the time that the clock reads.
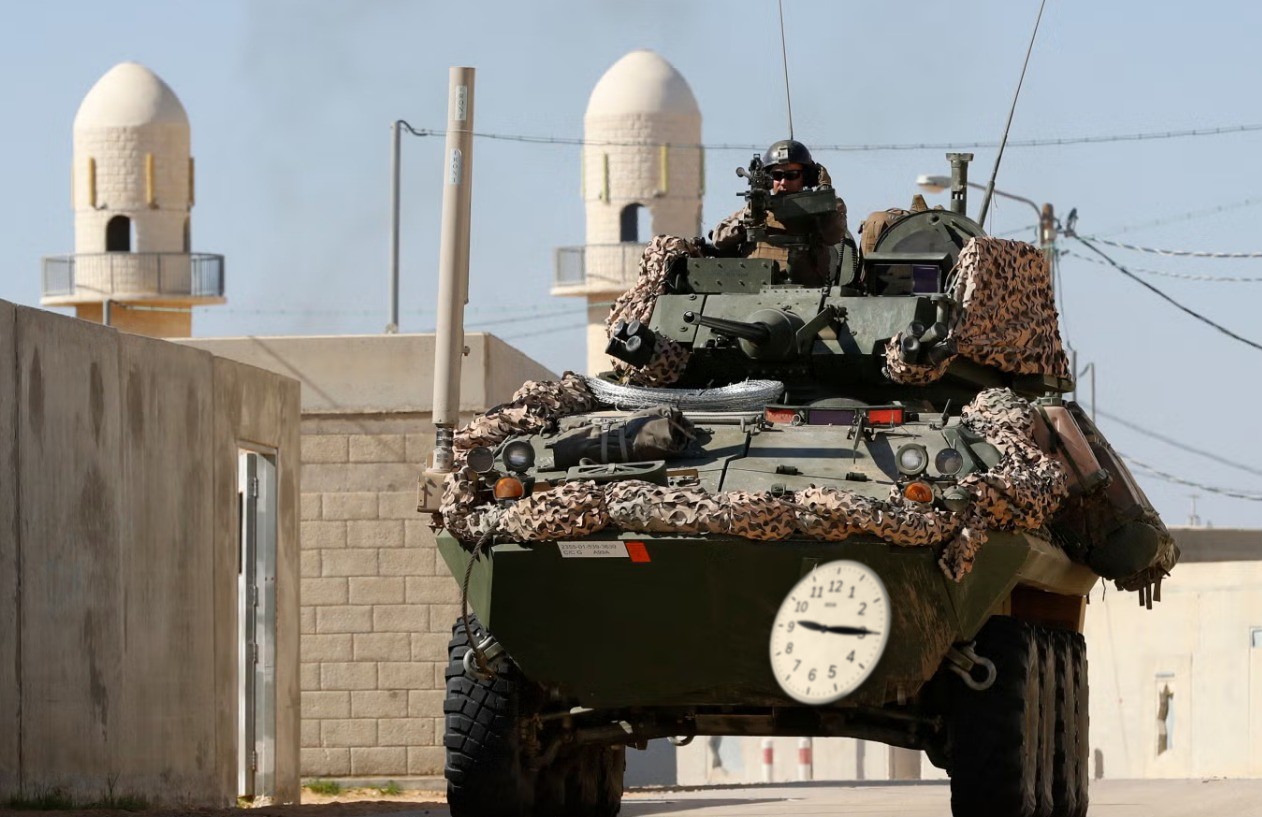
9:15
